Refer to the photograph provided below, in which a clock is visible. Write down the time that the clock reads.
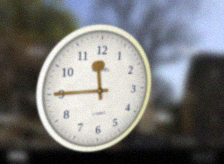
11:45
